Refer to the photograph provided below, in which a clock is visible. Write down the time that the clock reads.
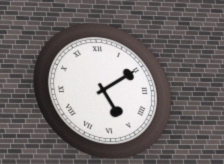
5:10
